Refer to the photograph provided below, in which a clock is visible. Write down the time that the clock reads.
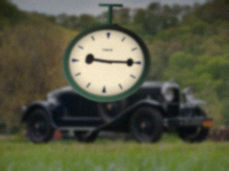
9:15
